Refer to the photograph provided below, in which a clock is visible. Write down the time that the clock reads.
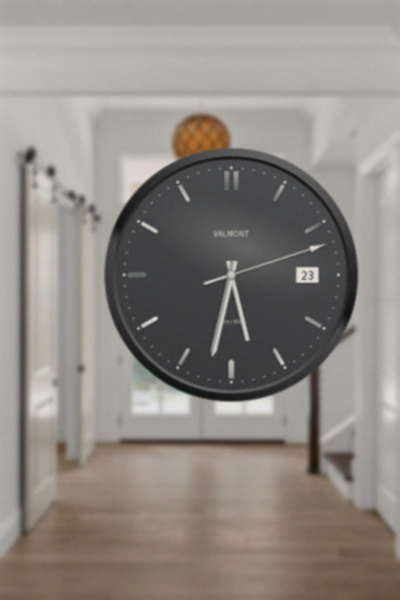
5:32:12
